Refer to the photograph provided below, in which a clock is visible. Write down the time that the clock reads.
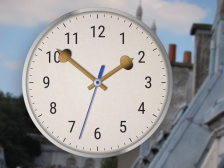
1:51:33
